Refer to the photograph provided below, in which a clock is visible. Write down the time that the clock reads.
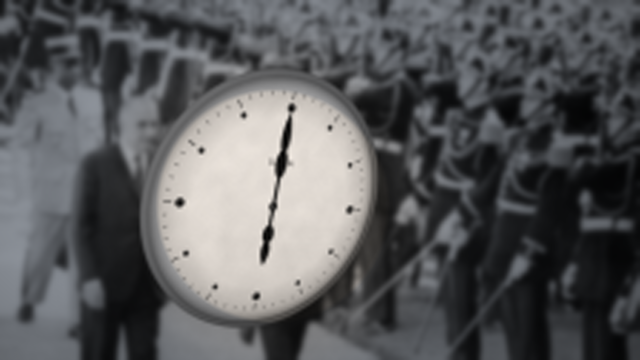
6:00
